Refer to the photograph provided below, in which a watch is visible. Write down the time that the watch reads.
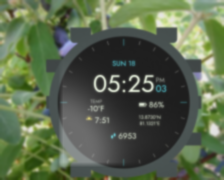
5:25
